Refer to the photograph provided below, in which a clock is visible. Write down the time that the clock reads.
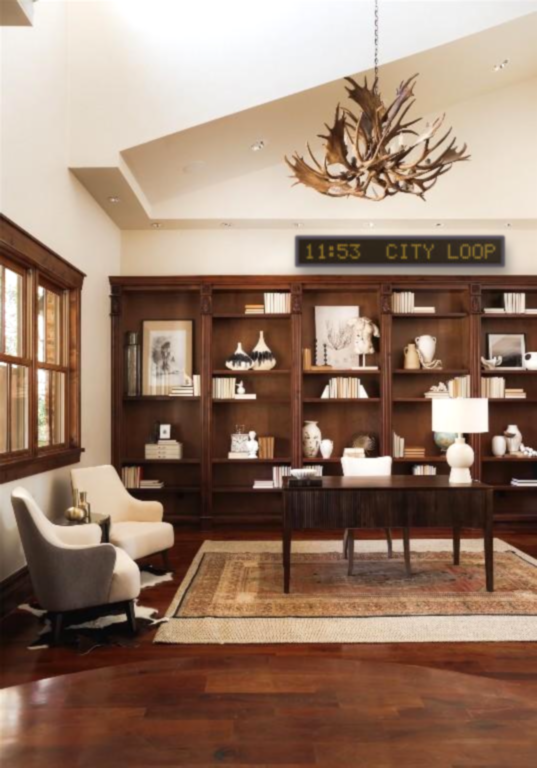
11:53
